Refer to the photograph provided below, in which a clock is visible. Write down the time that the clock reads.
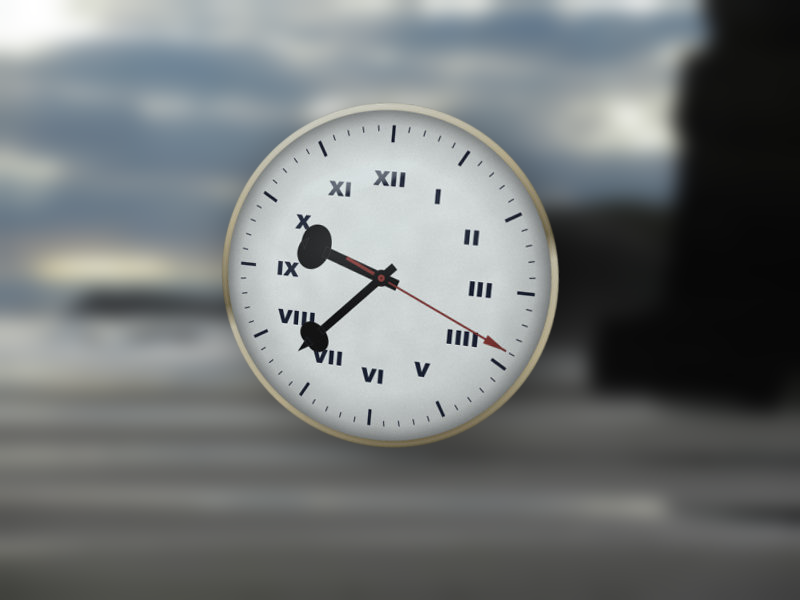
9:37:19
